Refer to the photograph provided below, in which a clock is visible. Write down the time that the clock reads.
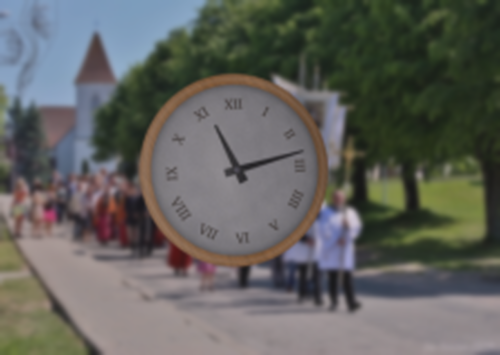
11:13
